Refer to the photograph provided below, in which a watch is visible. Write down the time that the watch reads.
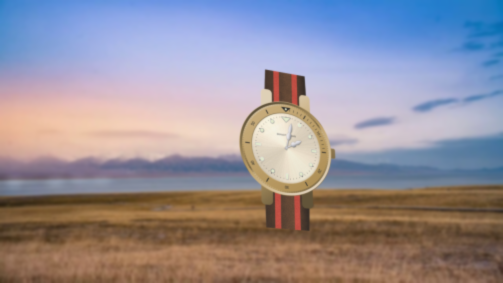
2:02
